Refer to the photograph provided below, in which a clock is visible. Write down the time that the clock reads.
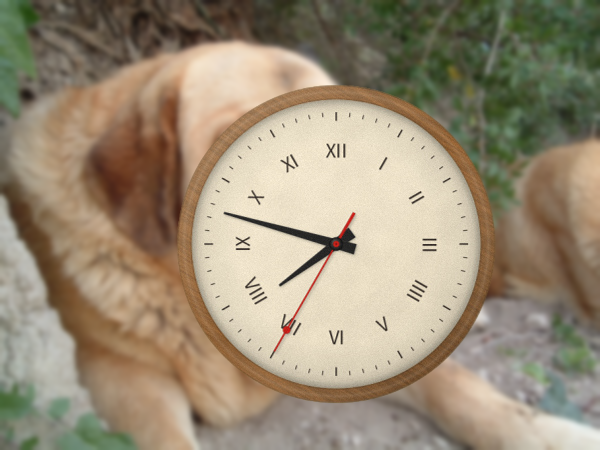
7:47:35
